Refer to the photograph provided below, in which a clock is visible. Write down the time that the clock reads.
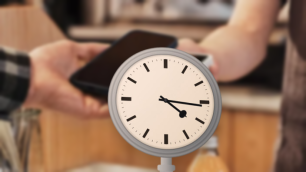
4:16
